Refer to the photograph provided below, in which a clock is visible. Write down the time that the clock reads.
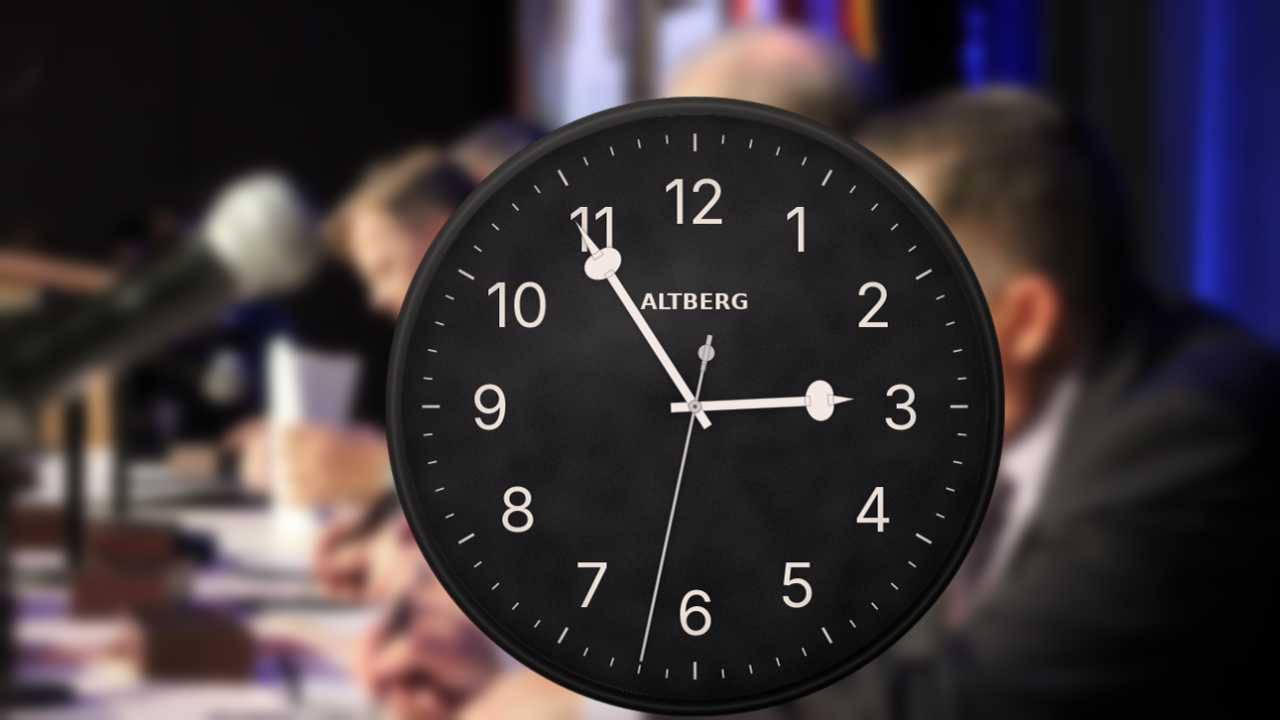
2:54:32
